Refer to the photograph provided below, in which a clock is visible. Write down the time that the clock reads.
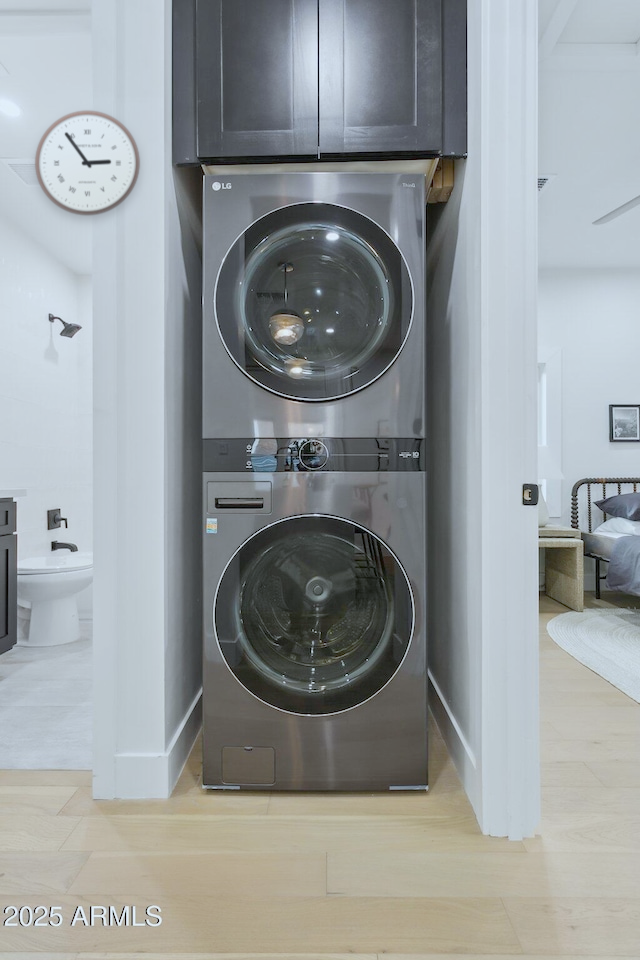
2:54
